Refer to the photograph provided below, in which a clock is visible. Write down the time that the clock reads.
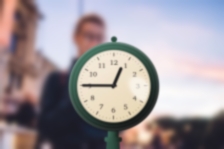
12:45
